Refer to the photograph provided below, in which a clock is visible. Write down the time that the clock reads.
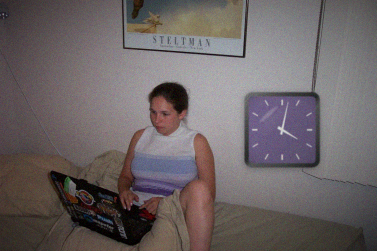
4:02
